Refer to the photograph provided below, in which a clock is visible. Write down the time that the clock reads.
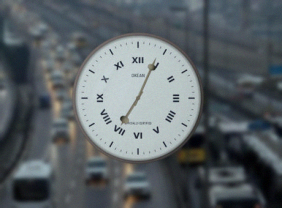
7:04
